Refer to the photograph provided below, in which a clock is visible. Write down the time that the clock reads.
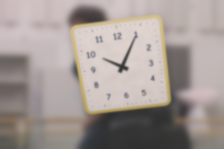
10:05
